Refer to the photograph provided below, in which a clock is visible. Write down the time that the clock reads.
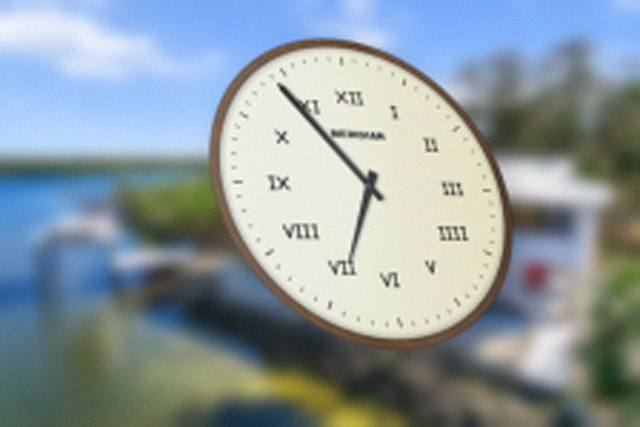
6:54
